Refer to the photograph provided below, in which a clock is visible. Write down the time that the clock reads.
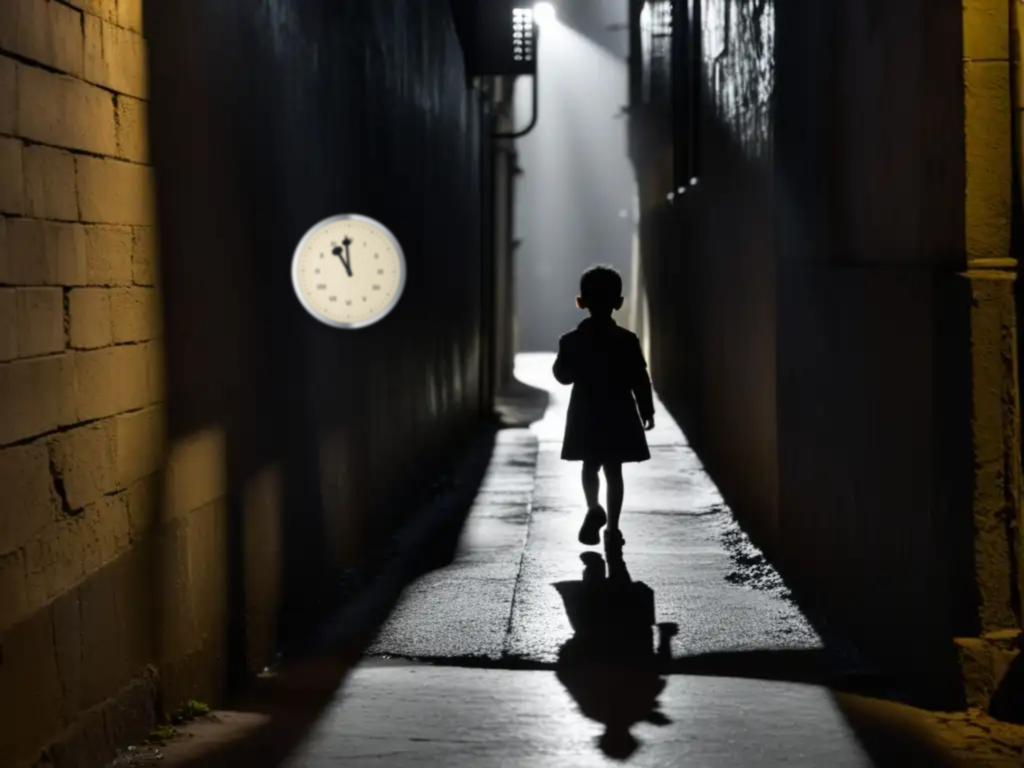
10:59
